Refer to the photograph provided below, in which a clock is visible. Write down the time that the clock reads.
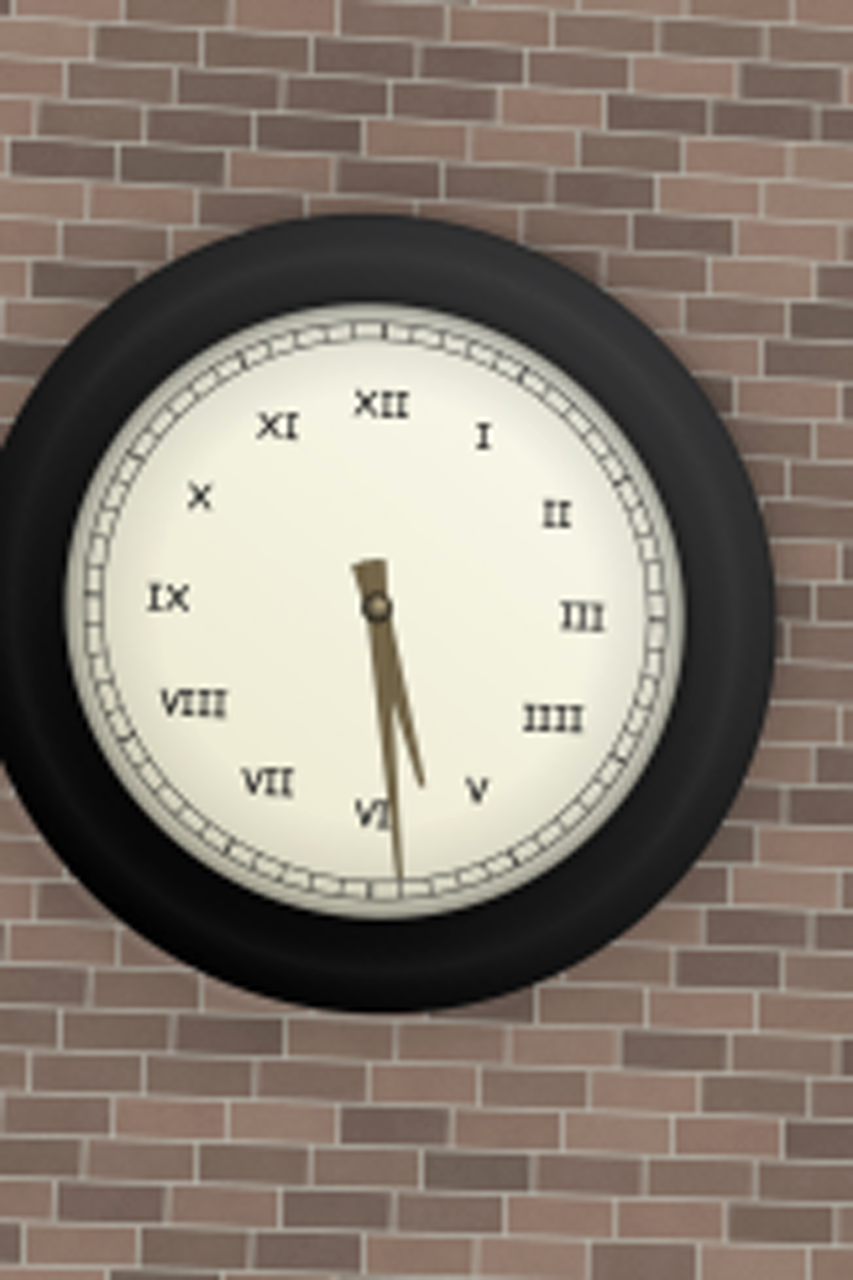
5:29
